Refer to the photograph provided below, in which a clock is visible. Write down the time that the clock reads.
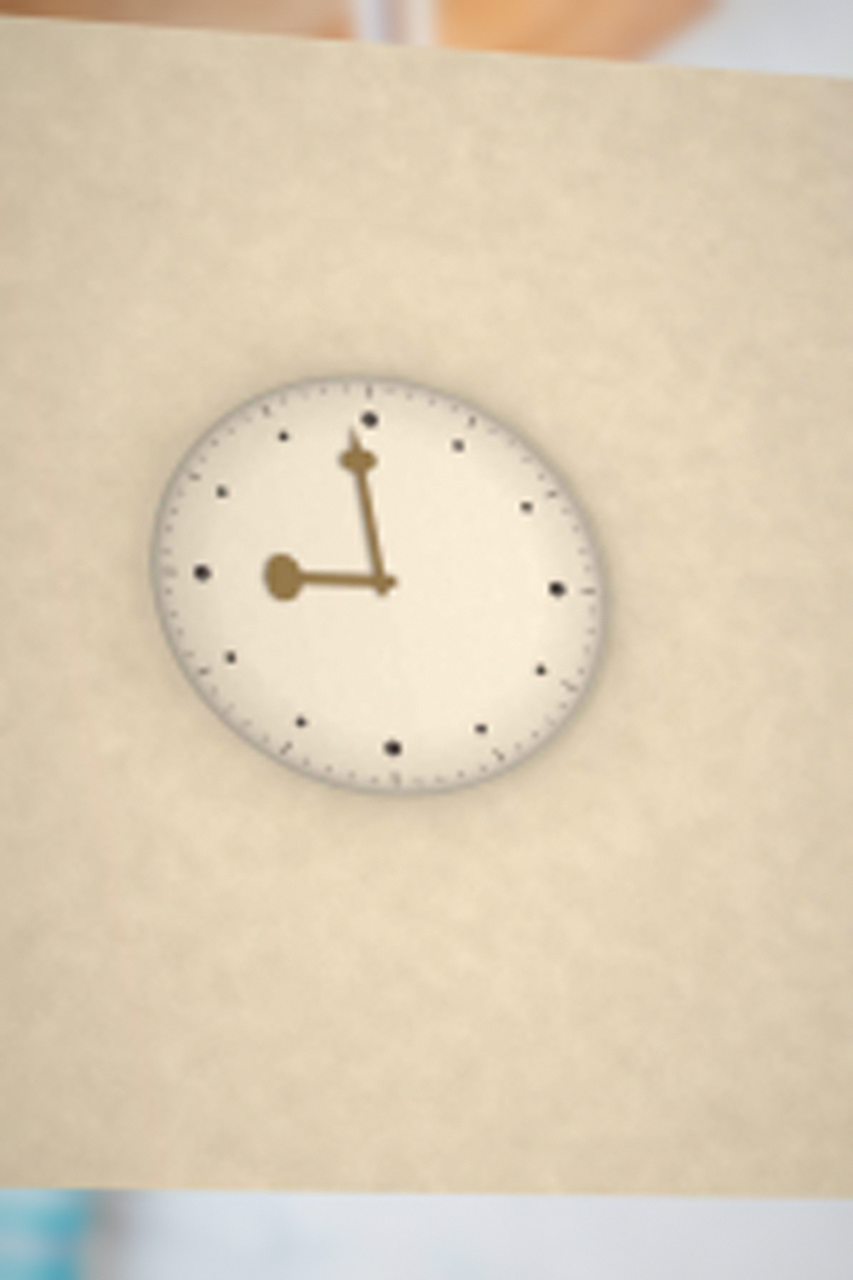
8:59
